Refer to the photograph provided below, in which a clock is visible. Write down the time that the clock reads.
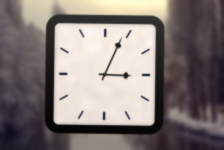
3:04
